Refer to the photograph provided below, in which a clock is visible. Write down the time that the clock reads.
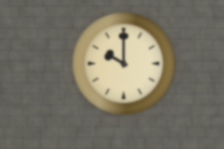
10:00
